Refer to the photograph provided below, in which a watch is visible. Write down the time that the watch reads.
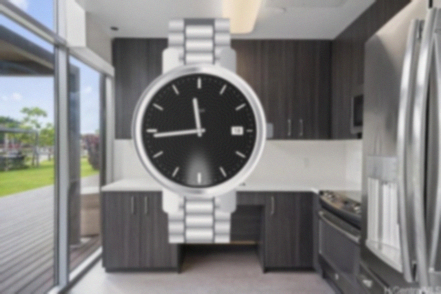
11:44
